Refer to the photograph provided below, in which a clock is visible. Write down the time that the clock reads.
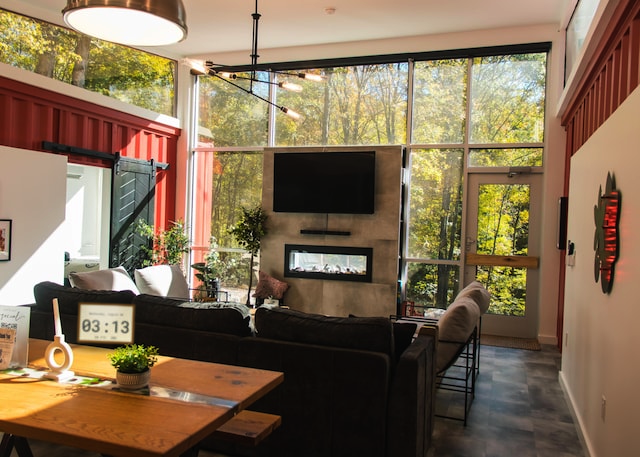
3:13
